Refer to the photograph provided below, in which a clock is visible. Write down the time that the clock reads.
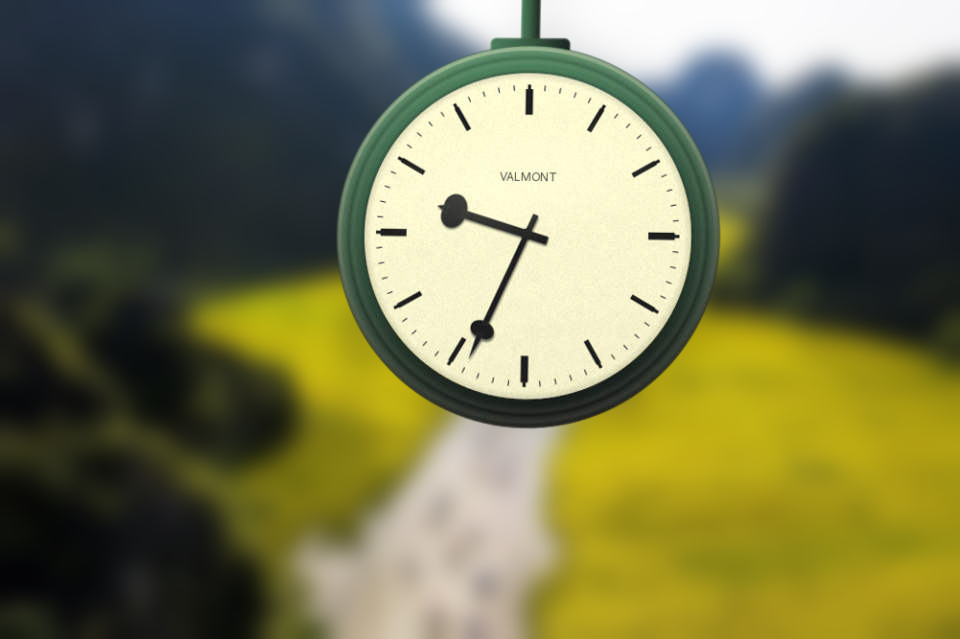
9:34
